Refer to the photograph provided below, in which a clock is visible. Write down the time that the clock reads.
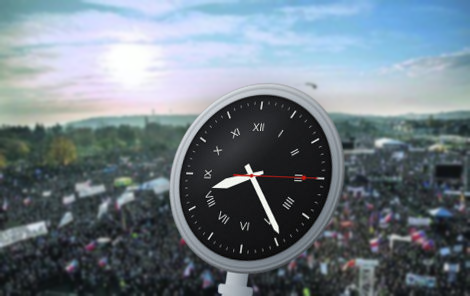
8:24:15
